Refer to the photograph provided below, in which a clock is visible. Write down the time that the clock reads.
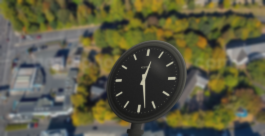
12:28
